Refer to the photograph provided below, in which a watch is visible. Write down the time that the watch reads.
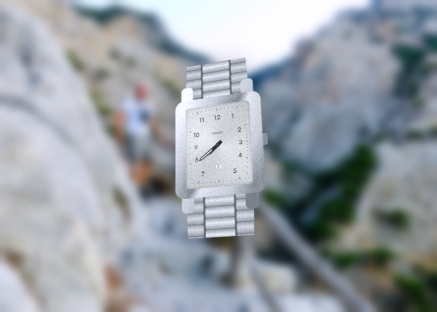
7:39
